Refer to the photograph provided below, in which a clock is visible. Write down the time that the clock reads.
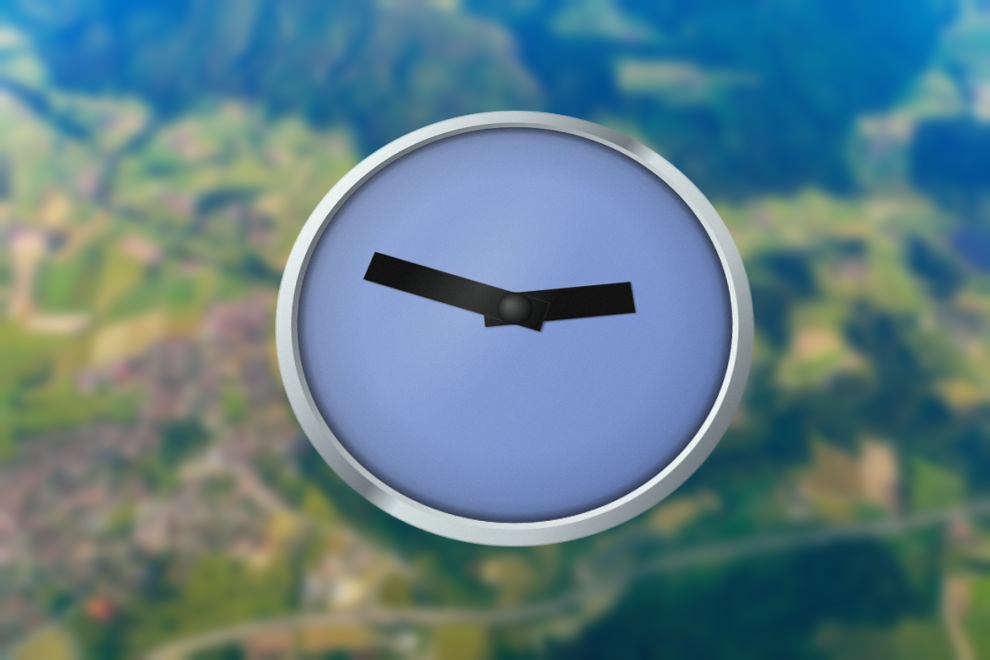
2:48
